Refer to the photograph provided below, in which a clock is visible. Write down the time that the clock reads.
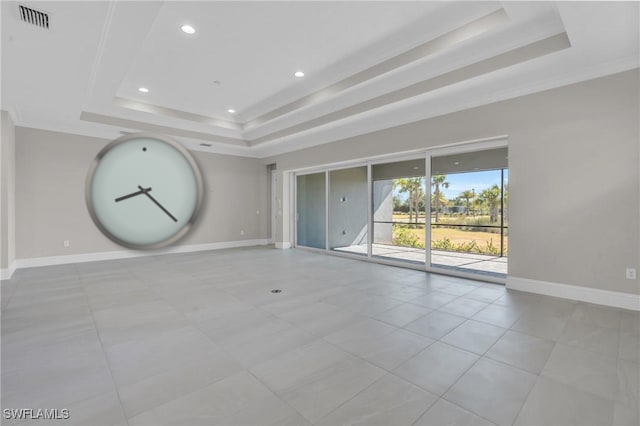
8:22
